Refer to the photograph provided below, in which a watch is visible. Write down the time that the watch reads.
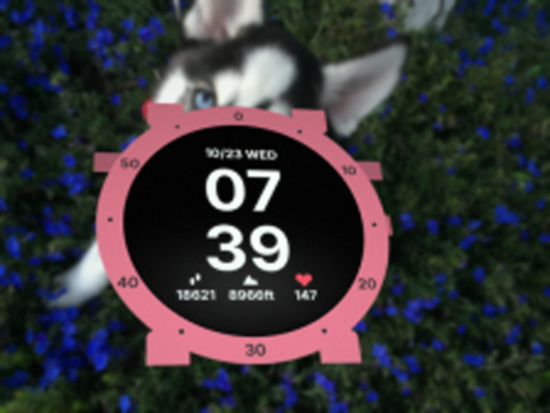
7:39
